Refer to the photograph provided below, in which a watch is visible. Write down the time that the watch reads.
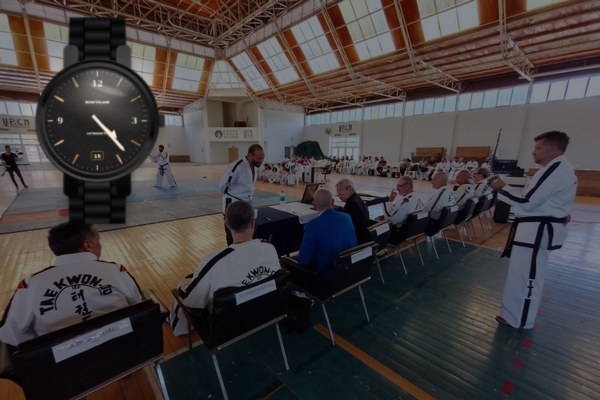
4:23
